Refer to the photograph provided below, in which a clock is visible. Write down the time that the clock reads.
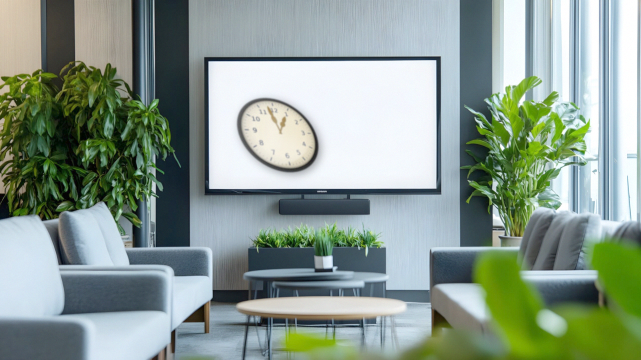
12:58
